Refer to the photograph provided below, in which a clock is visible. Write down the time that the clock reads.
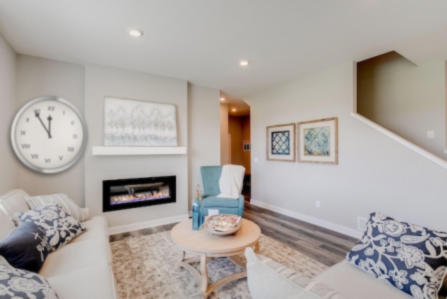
11:54
